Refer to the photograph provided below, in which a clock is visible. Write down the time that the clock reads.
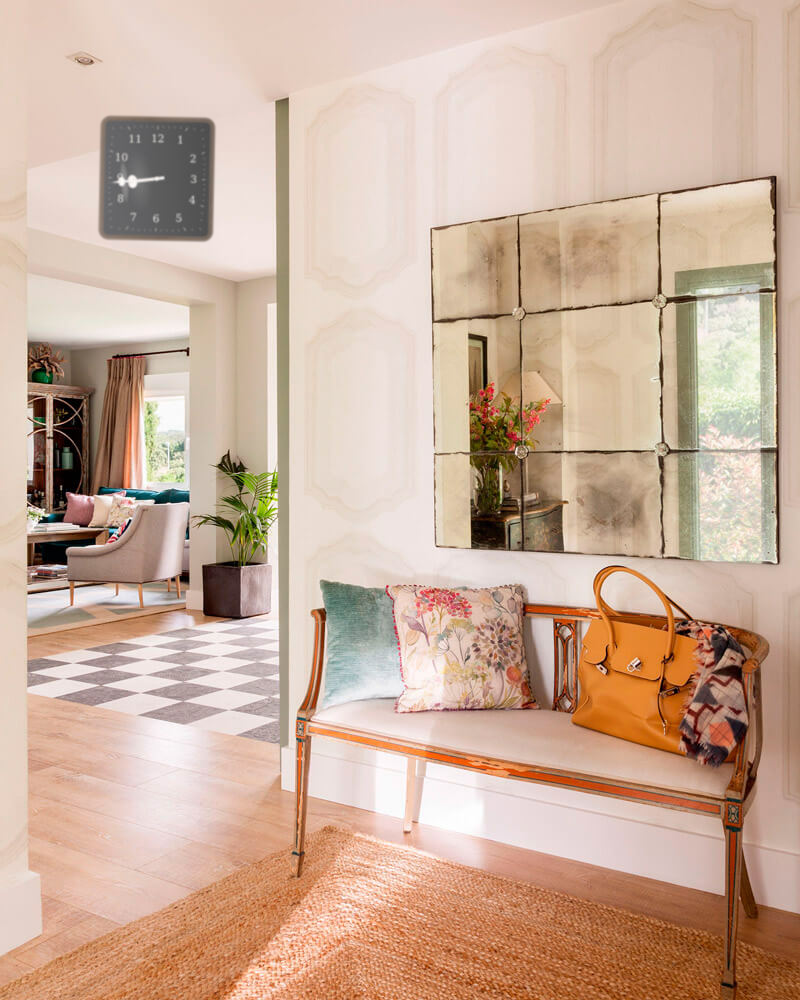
8:44
